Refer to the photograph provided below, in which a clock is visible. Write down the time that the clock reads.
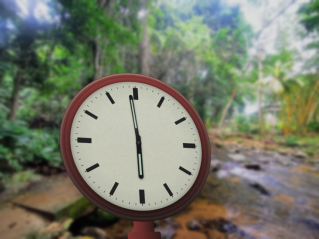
5:59
